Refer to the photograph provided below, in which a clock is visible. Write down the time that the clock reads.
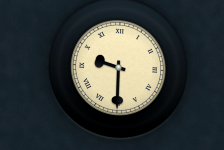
9:30
